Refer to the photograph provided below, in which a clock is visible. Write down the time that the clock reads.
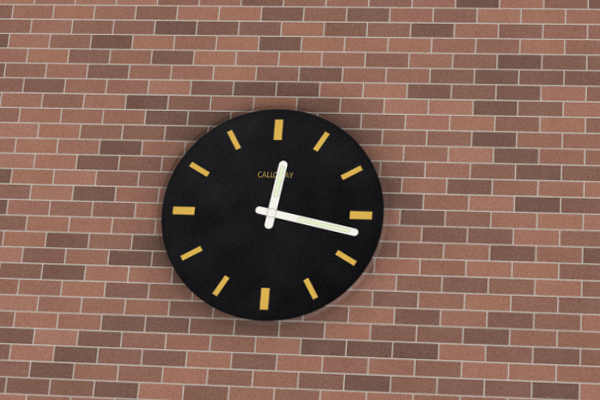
12:17
